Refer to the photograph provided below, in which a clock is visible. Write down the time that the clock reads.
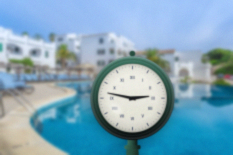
2:47
